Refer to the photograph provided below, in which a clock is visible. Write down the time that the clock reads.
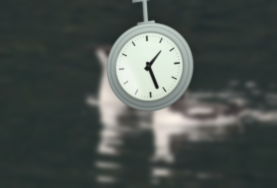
1:27
